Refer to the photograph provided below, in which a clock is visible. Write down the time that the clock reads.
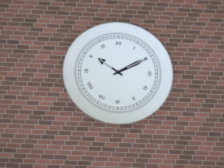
10:10
